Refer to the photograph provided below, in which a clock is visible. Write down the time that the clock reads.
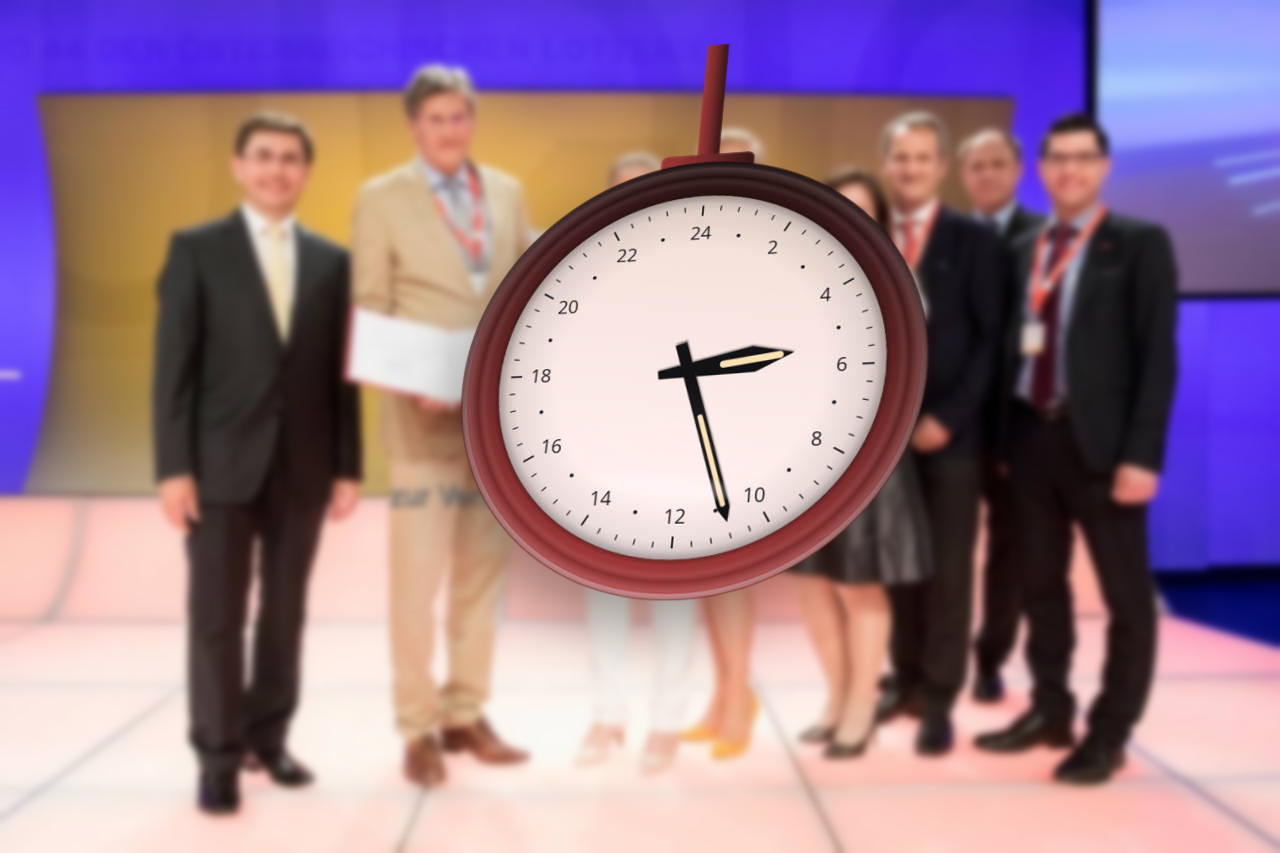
5:27
